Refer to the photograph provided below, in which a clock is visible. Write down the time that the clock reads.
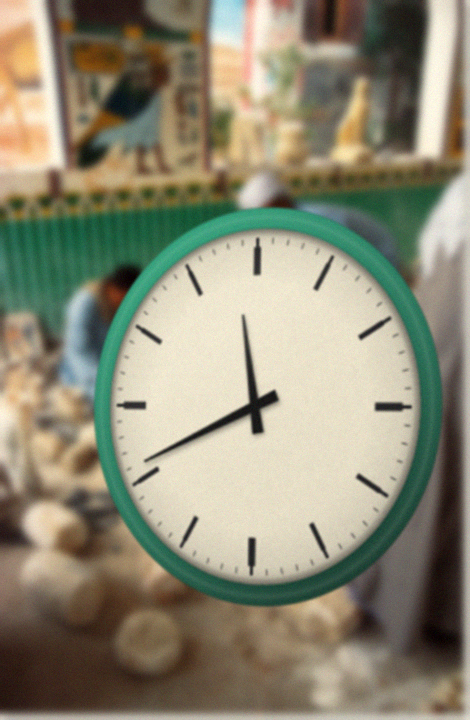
11:41
